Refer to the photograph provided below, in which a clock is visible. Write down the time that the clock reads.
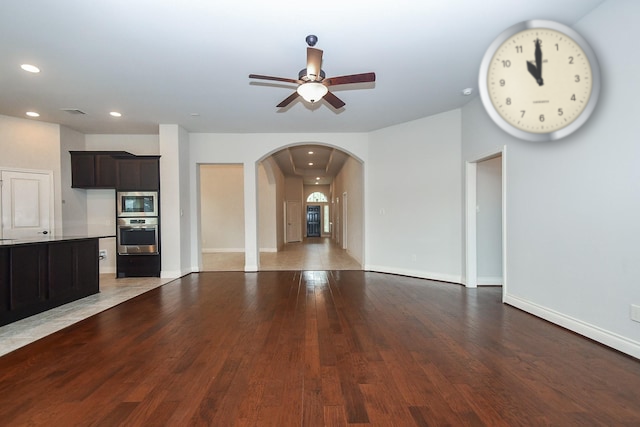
11:00
